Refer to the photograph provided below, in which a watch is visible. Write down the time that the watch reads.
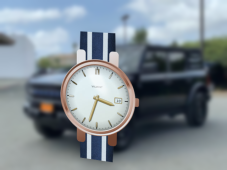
3:33
